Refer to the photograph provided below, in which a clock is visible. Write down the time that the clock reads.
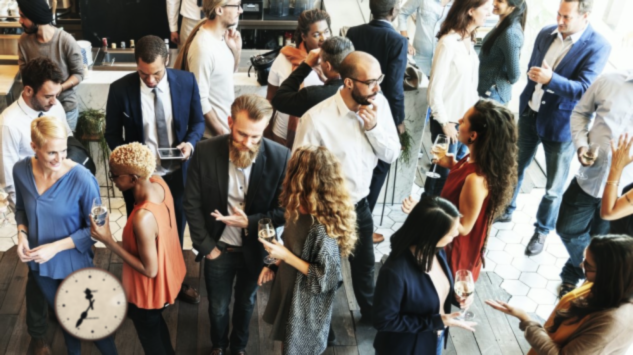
11:36
